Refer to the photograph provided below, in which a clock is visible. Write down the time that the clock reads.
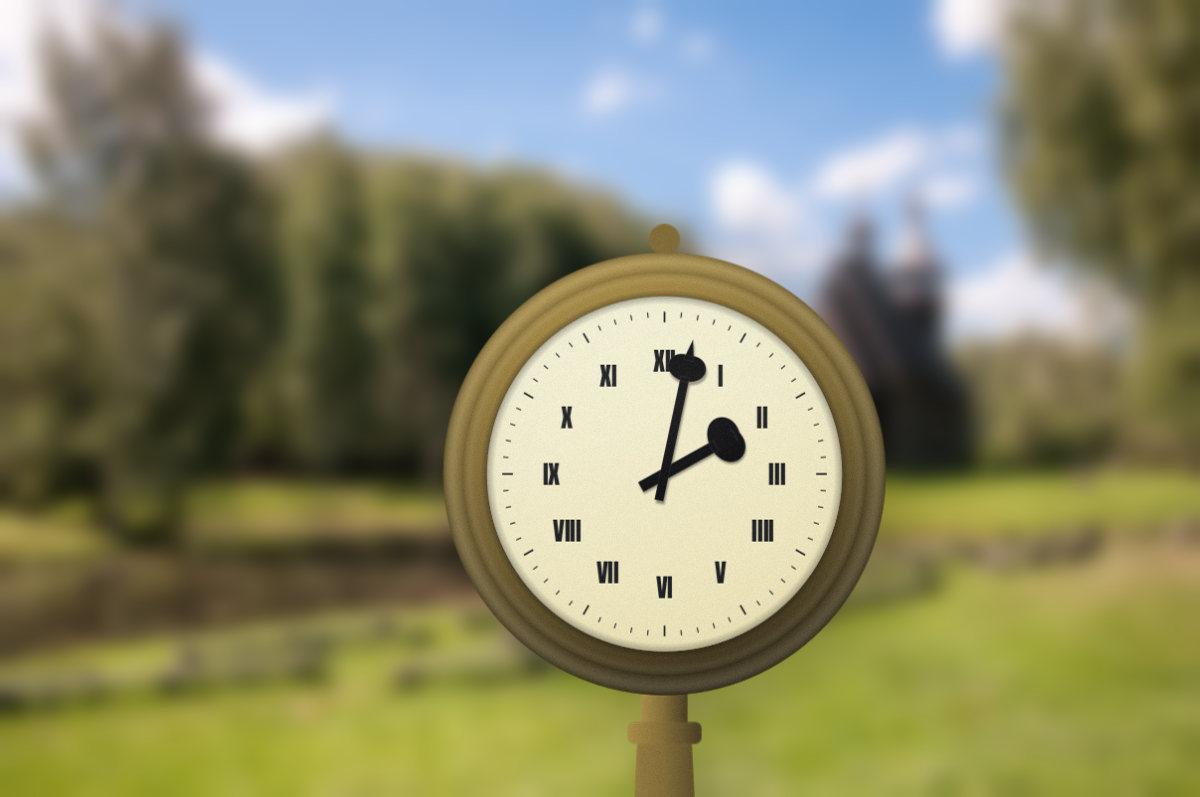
2:02
